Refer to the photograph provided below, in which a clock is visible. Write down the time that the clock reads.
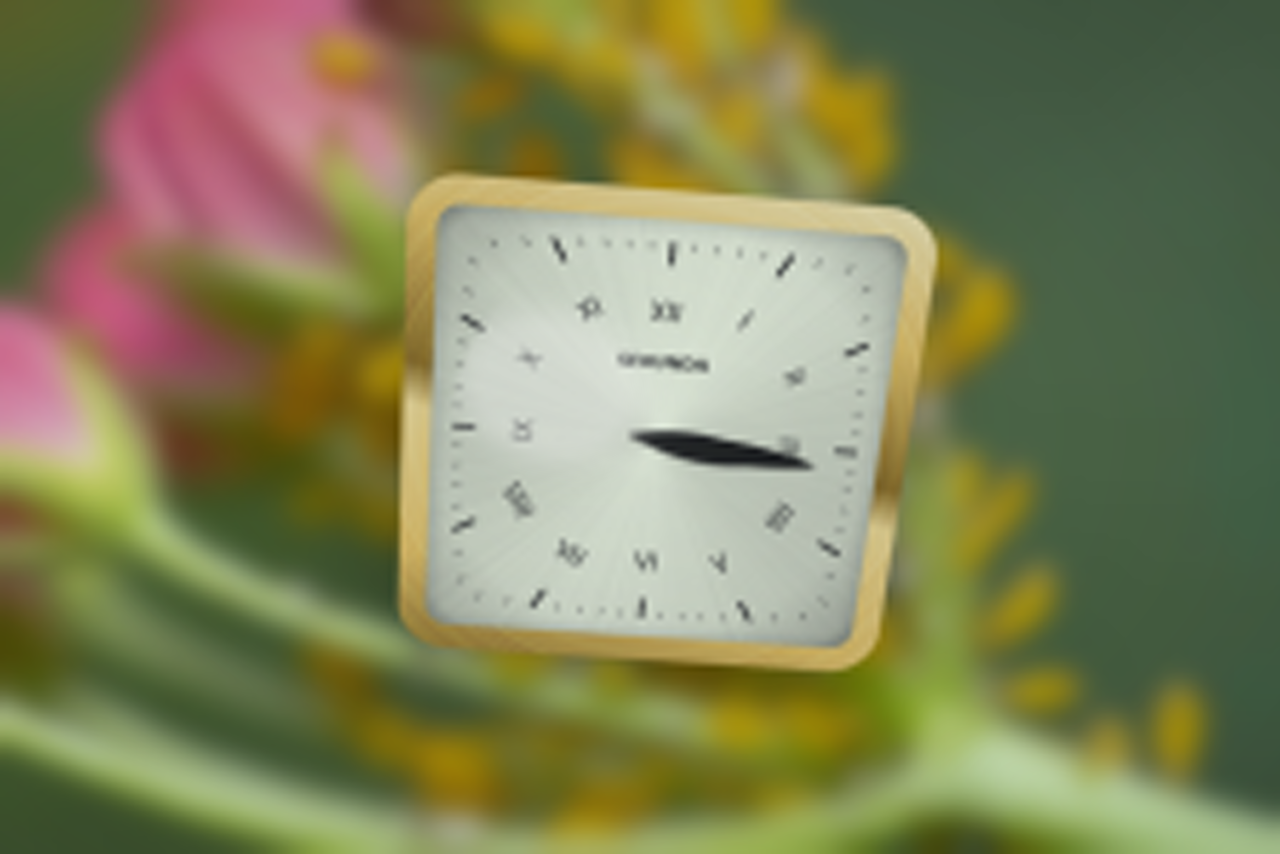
3:16
